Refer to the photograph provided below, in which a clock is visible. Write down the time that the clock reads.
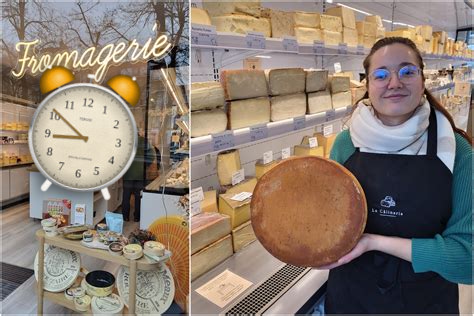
8:51
